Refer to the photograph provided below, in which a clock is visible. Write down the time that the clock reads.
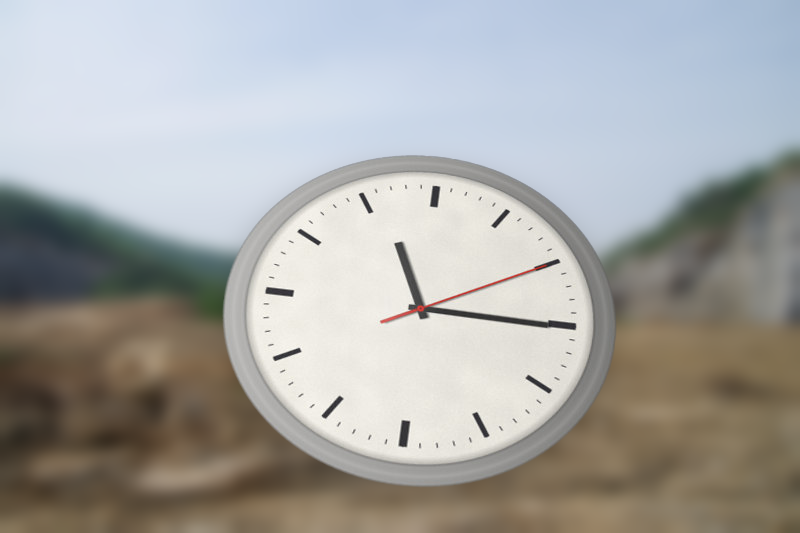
11:15:10
